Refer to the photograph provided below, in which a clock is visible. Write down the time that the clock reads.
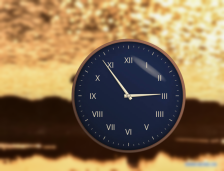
2:54
